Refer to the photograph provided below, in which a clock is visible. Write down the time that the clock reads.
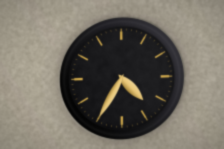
4:35
